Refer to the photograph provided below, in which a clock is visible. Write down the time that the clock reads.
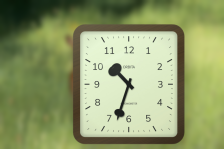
10:33
